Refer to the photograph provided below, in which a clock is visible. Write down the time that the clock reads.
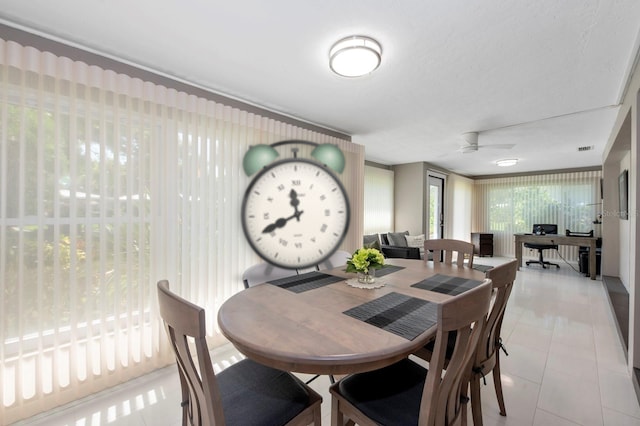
11:41
